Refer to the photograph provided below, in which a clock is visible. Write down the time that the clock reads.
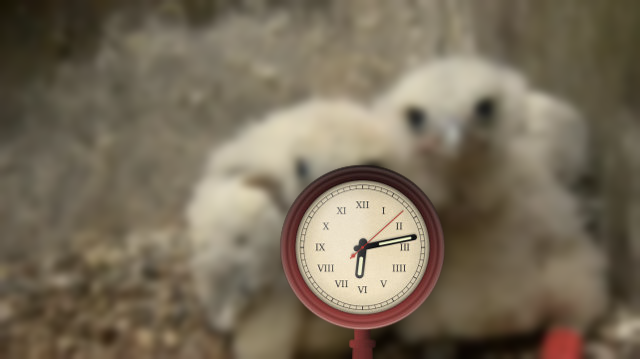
6:13:08
